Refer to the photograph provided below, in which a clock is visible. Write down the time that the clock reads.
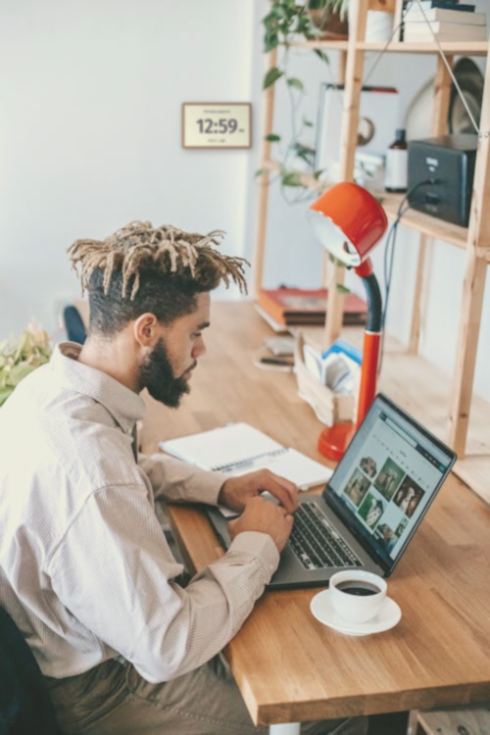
12:59
